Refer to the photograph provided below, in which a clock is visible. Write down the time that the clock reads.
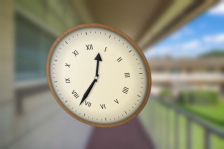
12:37
